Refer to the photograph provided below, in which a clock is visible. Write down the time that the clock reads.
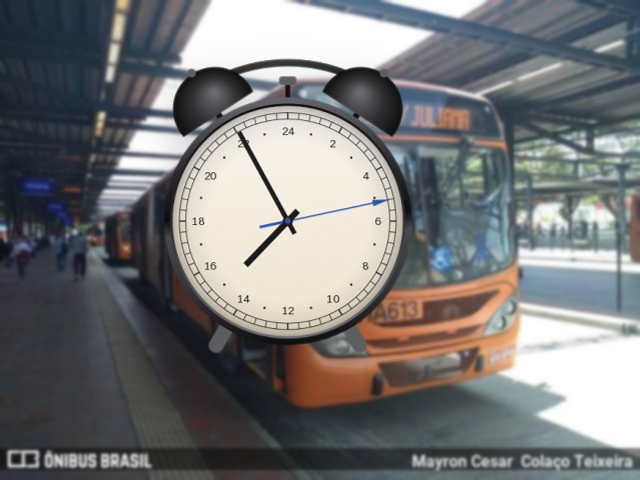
14:55:13
